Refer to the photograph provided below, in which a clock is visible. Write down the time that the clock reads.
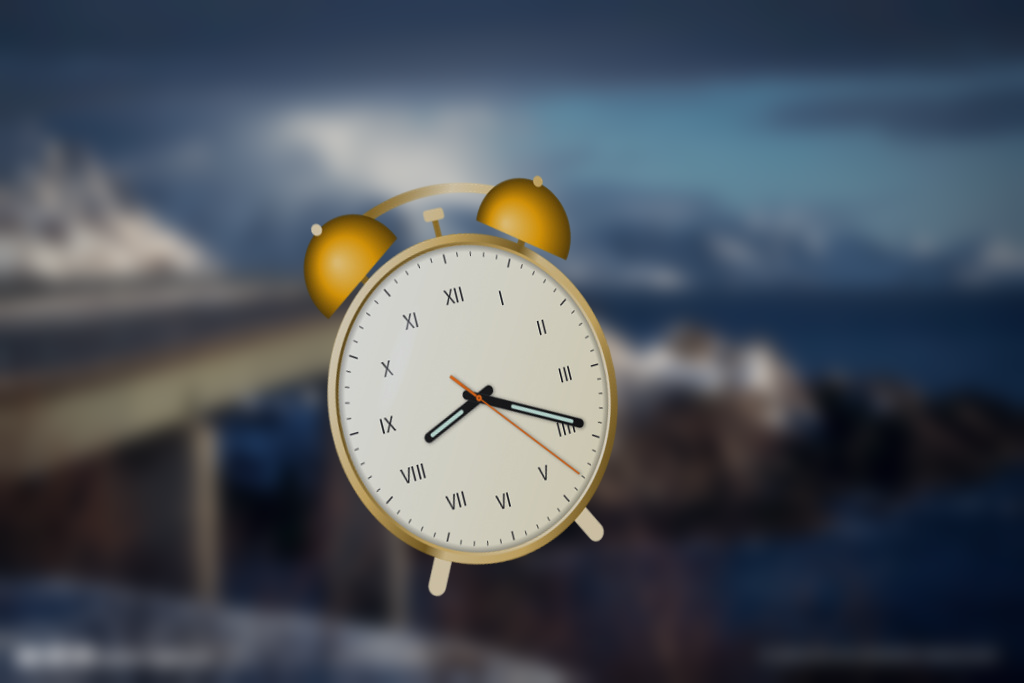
8:19:23
